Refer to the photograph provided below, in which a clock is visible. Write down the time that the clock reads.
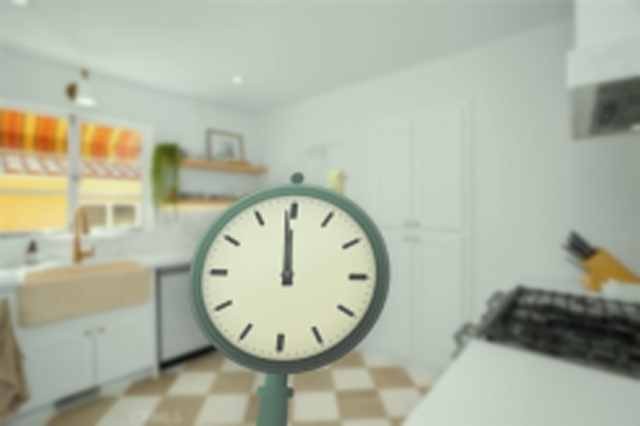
11:59
